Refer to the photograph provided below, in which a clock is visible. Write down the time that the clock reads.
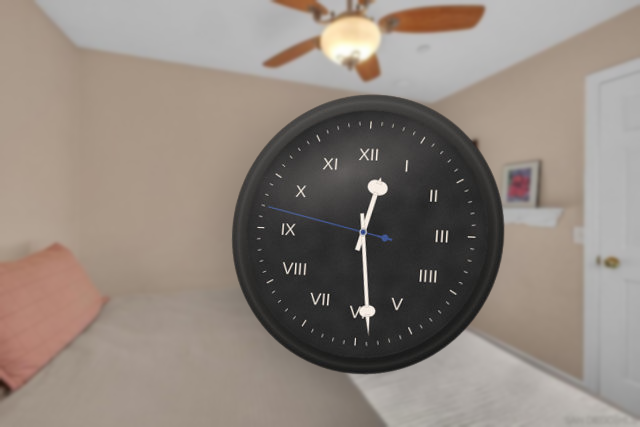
12:28:47
